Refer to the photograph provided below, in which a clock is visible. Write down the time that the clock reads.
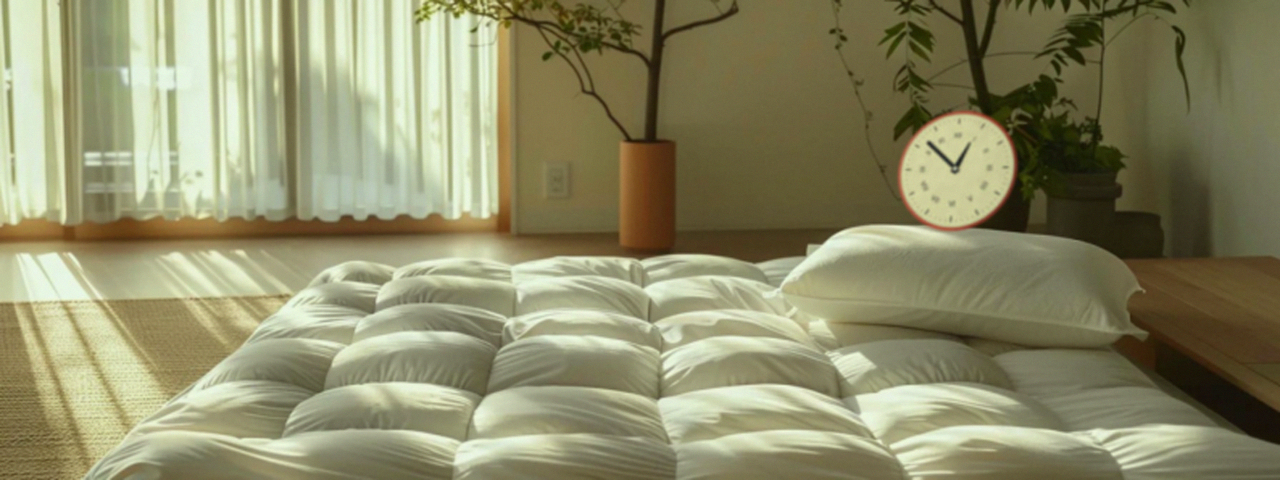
12:52
